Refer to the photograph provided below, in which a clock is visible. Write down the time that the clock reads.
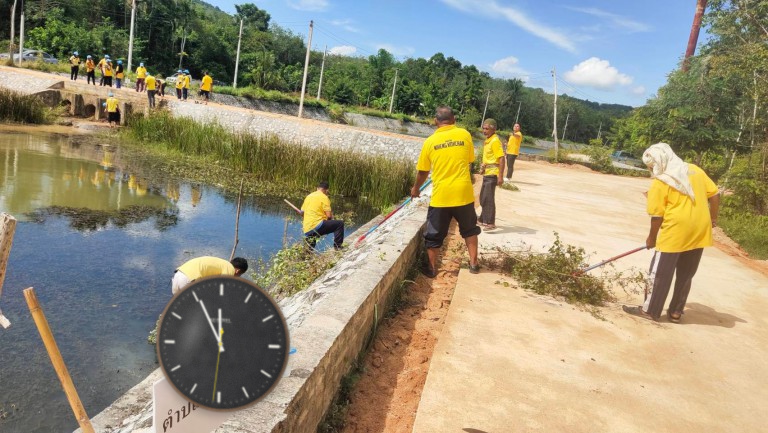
11:55:31
